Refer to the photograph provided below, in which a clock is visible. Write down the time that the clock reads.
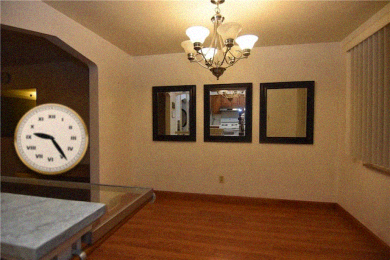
9:24
